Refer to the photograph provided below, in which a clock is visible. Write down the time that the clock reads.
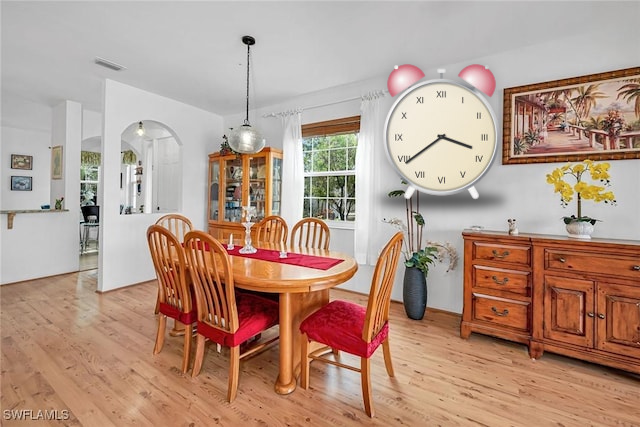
3:39
